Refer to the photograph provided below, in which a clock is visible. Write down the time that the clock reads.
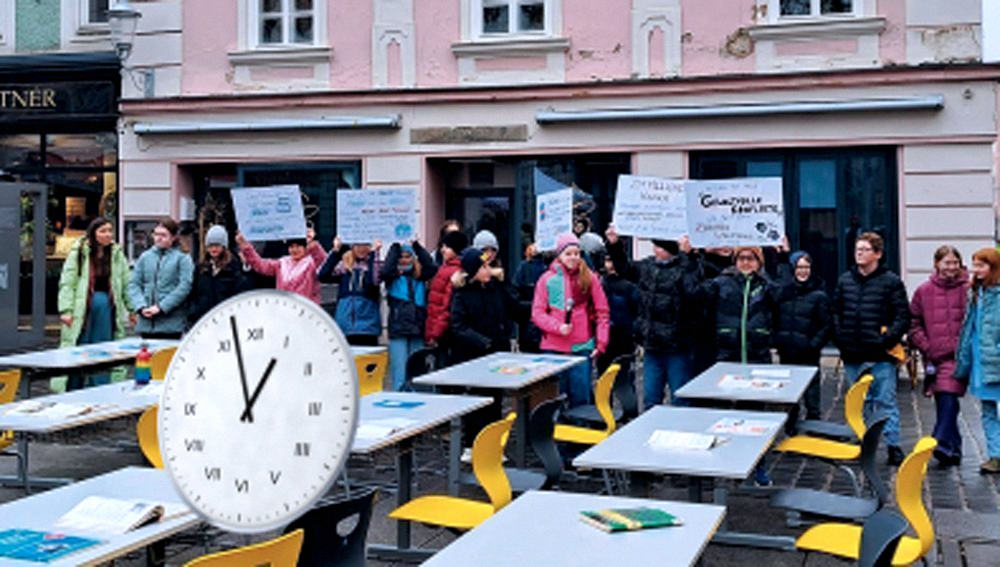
12:57
